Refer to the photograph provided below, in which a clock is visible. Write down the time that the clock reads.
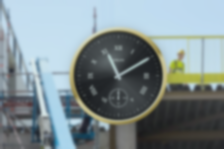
11:10
